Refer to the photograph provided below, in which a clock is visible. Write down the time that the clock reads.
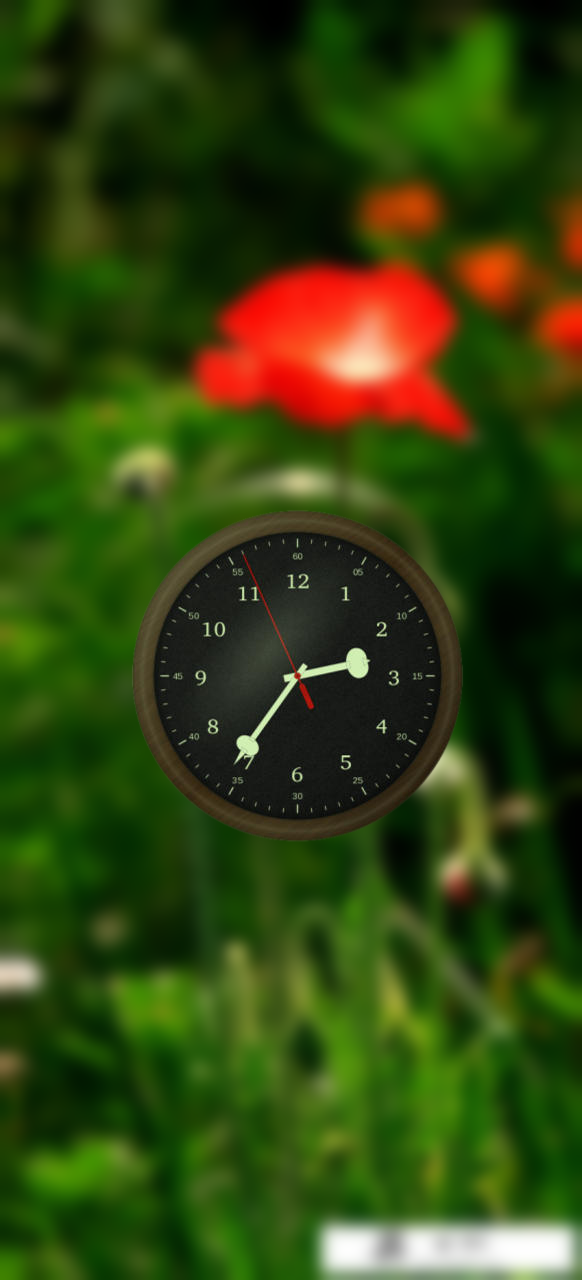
2:35:56
